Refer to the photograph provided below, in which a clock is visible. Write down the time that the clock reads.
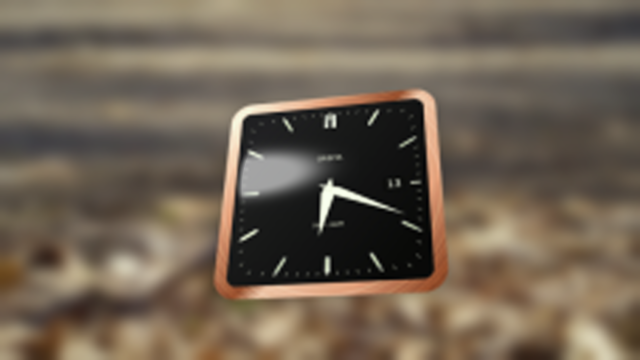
6:19
